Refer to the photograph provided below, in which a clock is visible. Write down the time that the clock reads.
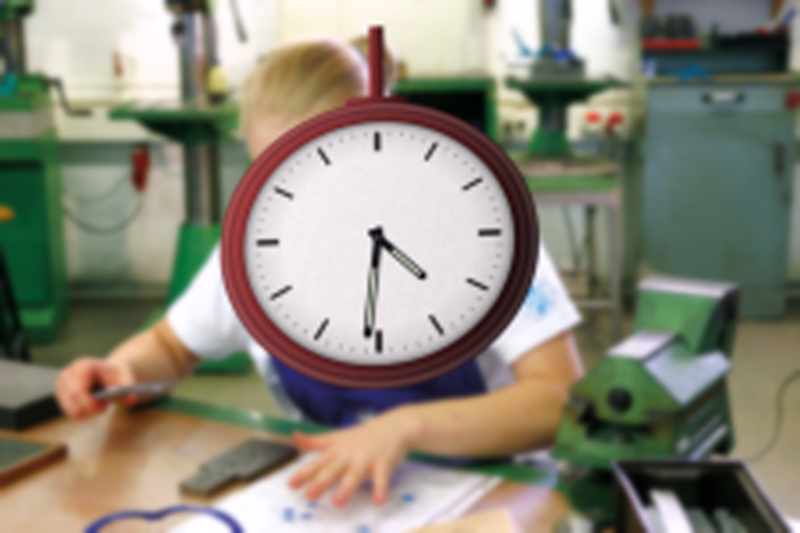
4:31
